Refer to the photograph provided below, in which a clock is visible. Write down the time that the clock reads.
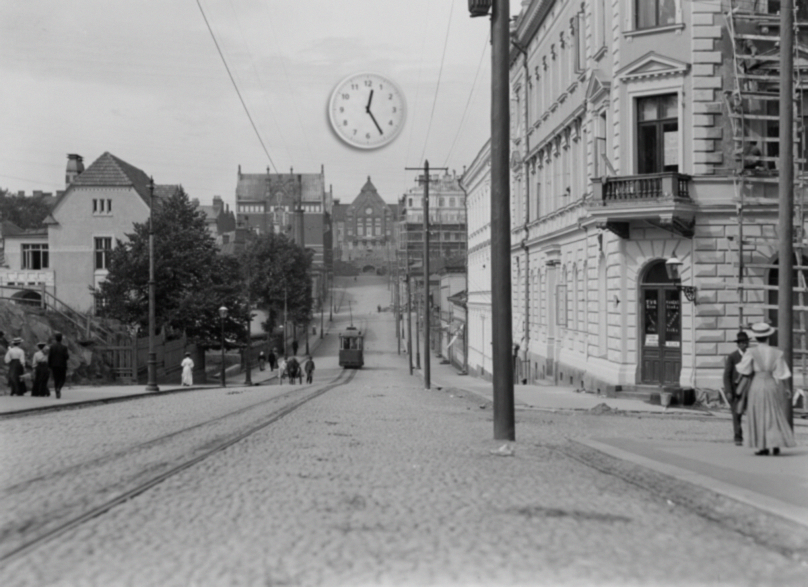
12:25
